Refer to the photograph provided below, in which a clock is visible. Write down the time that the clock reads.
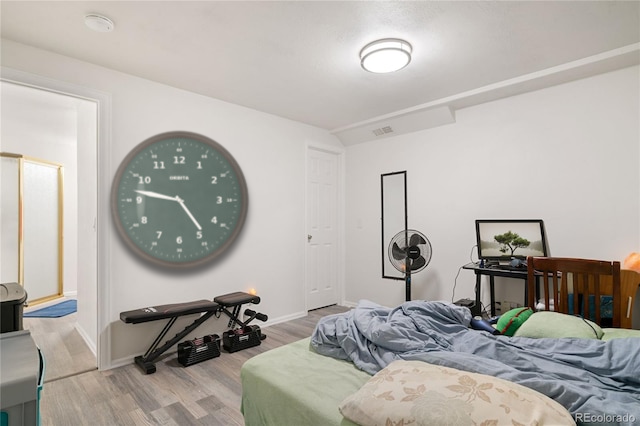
4:47
